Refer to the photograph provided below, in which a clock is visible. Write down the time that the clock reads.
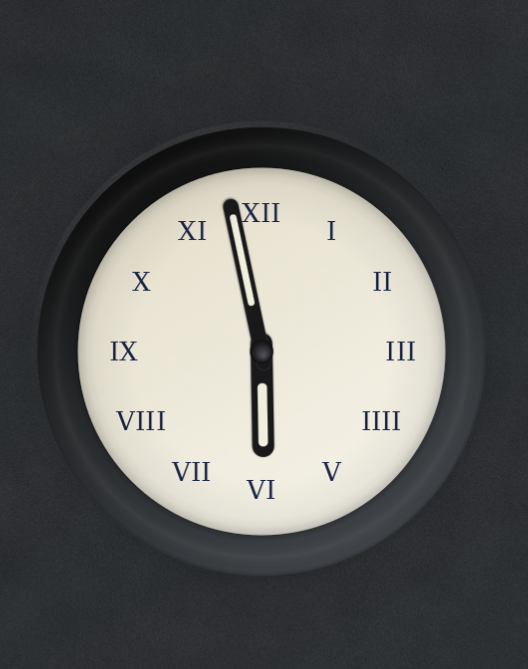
5:58
